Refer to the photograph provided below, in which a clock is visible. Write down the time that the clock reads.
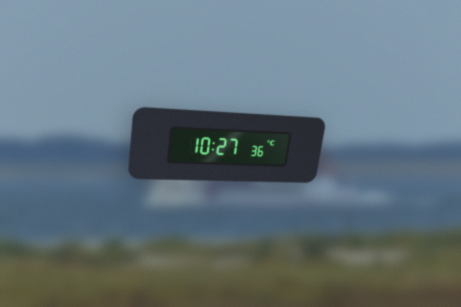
10:27
